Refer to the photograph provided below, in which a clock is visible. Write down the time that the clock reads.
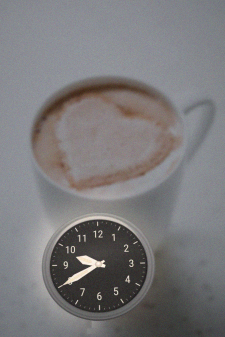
9:40
